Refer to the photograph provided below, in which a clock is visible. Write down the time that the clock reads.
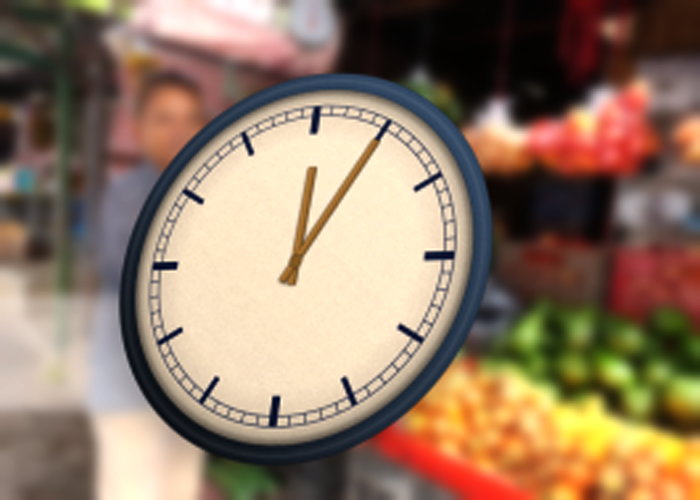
12:05
